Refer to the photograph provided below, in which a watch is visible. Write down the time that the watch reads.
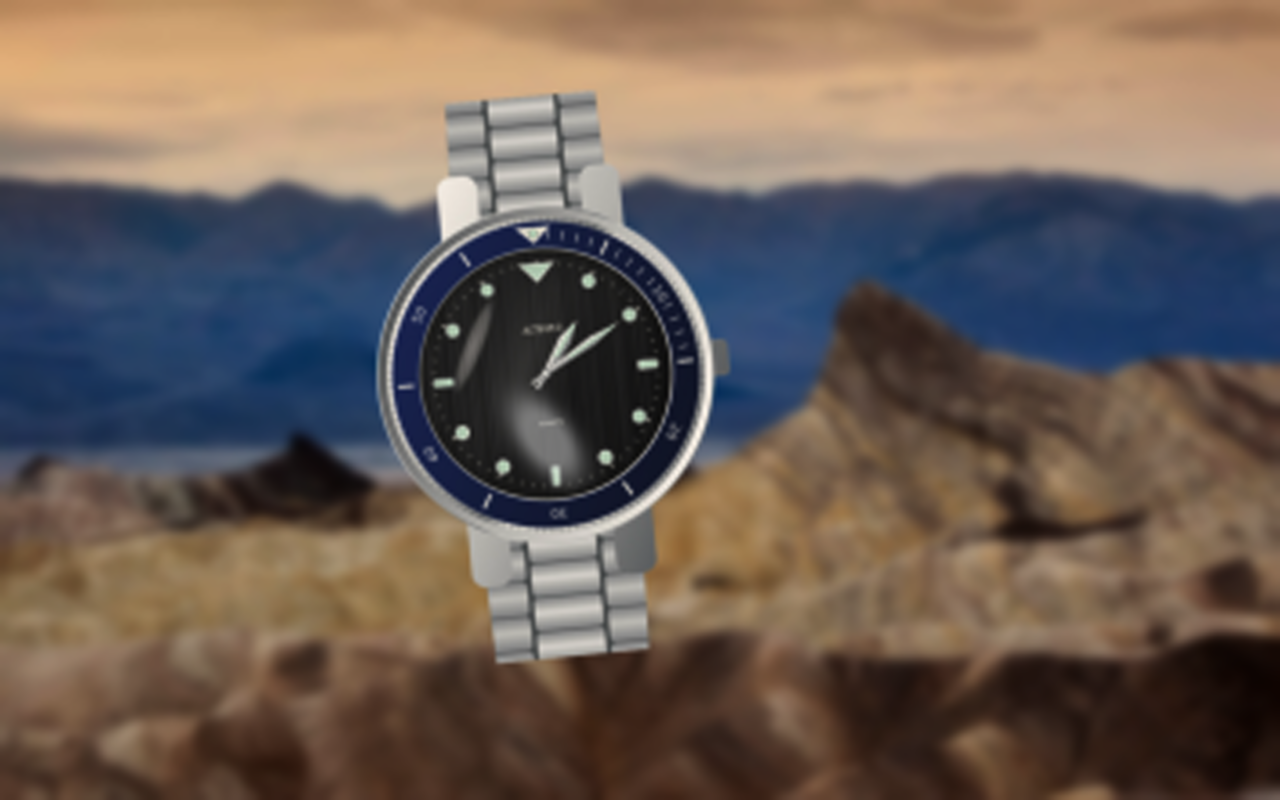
1:10
